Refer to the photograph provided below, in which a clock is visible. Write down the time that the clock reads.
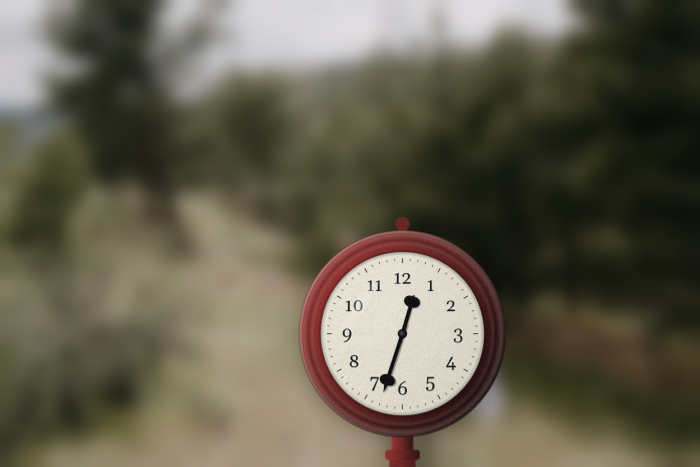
12:33
